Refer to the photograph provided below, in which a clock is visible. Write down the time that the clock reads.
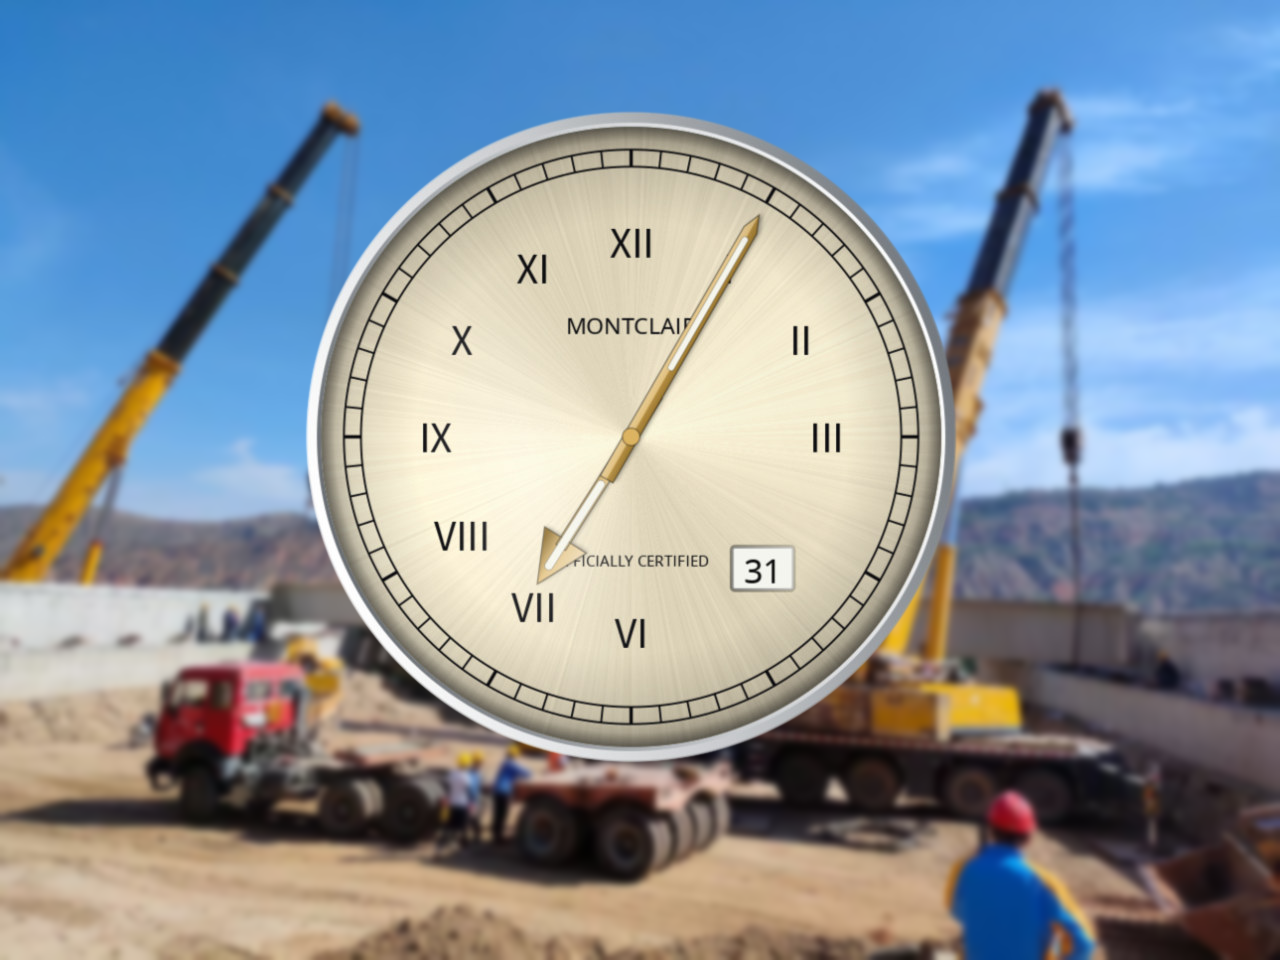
7:05
